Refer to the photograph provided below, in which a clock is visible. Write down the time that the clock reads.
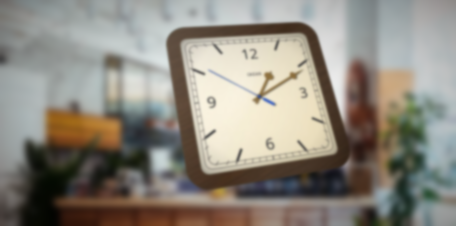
1:10:51
